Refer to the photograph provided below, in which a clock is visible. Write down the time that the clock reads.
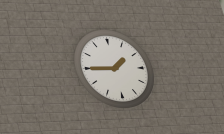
1:45
